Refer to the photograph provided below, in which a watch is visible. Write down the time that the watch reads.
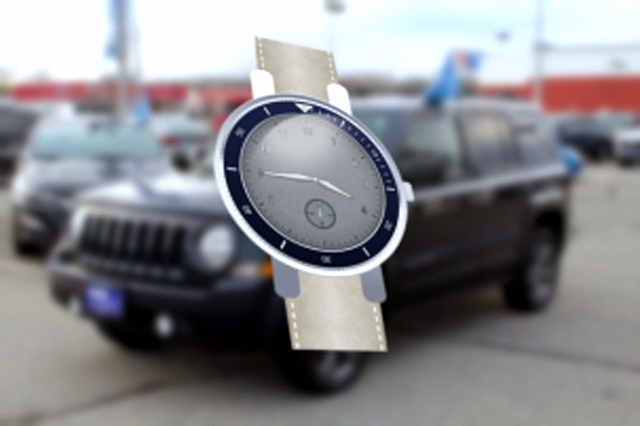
3:45
